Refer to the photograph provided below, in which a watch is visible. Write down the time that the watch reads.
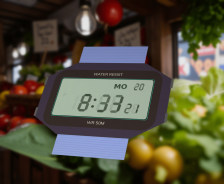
8:33:21
